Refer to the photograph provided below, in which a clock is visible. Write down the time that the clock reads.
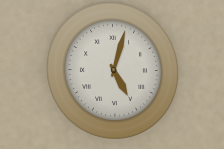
5:03
